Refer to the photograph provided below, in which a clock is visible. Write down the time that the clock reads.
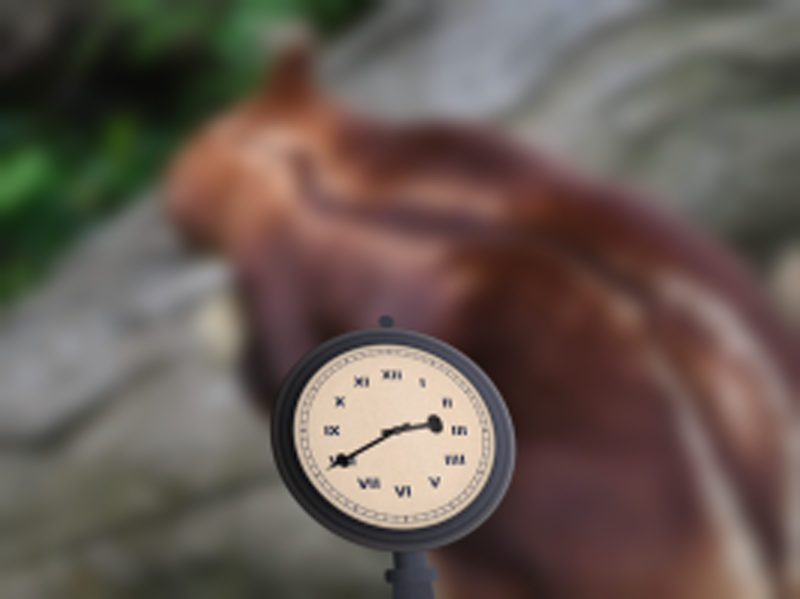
2:40
